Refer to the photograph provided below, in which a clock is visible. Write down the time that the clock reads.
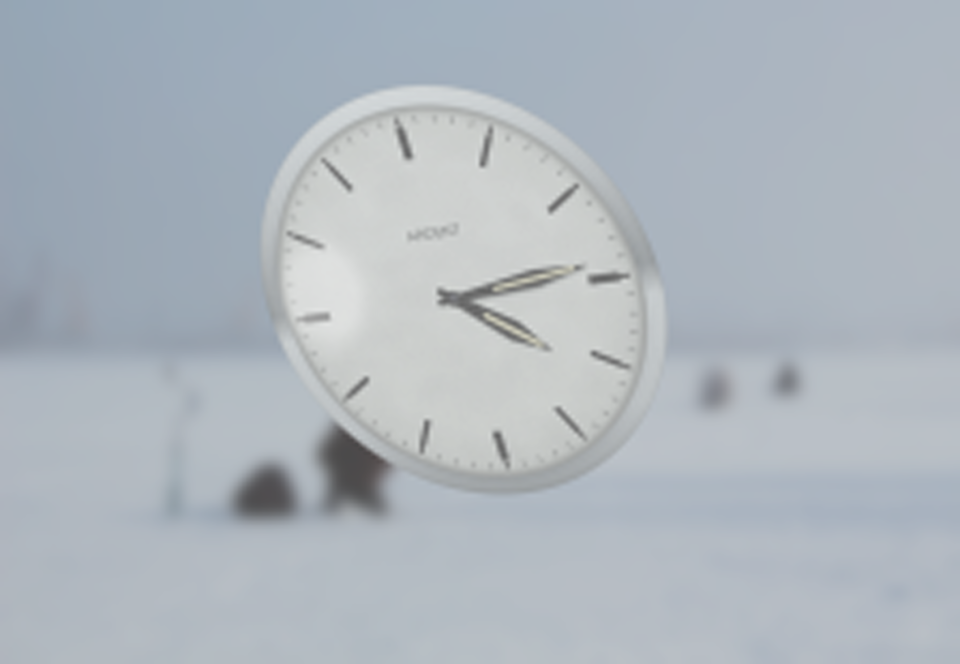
4:14
